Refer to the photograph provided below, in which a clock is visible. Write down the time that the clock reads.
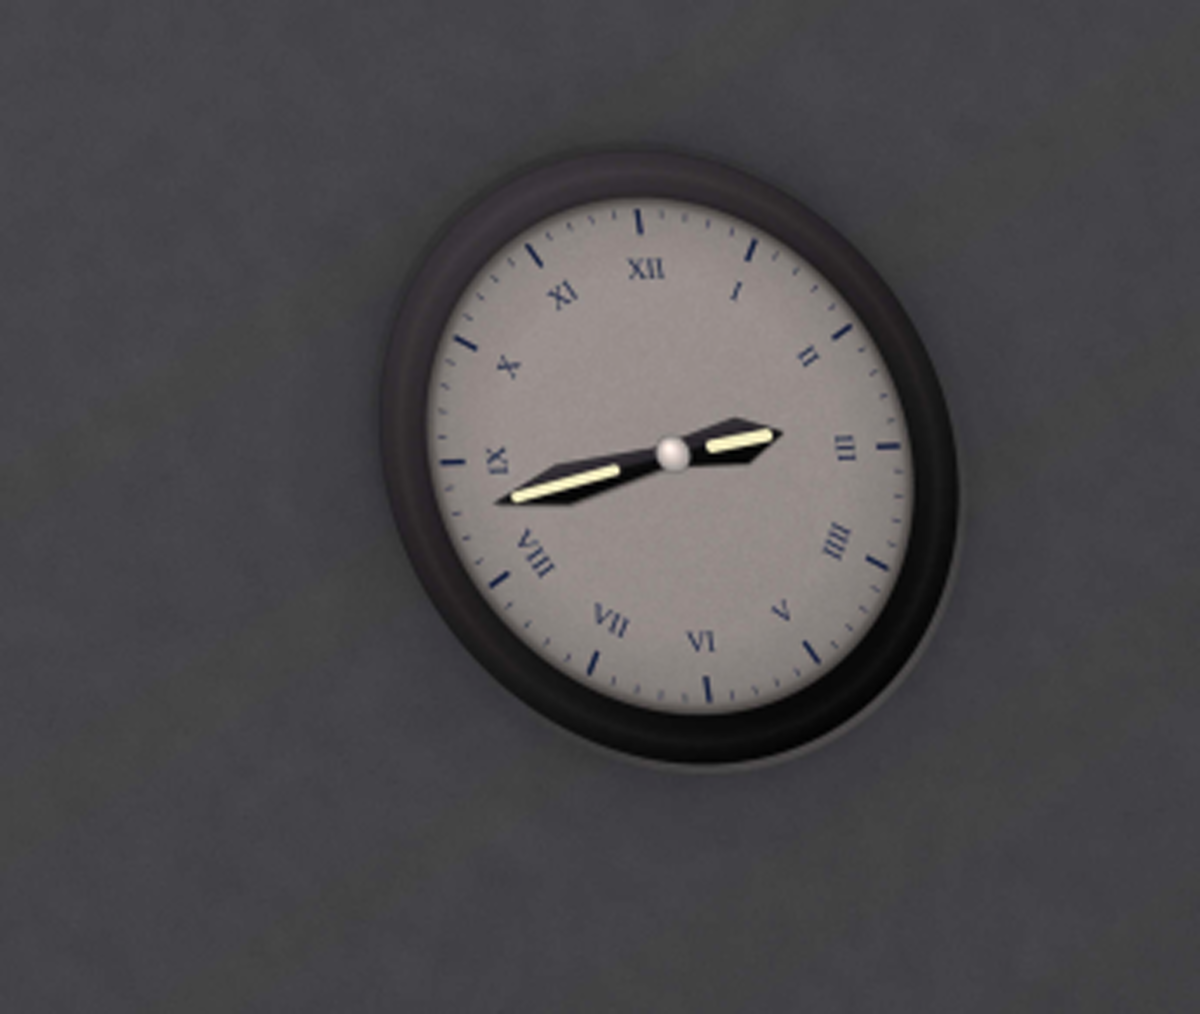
2:43
